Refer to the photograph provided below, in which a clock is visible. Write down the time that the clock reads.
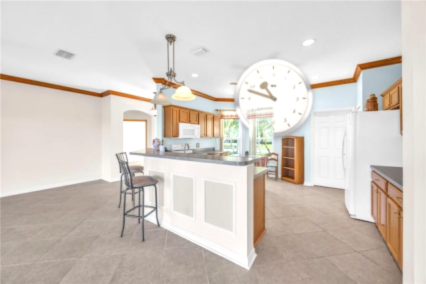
10:48
